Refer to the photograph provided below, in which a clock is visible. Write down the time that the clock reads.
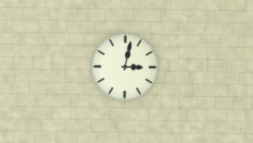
3:02
